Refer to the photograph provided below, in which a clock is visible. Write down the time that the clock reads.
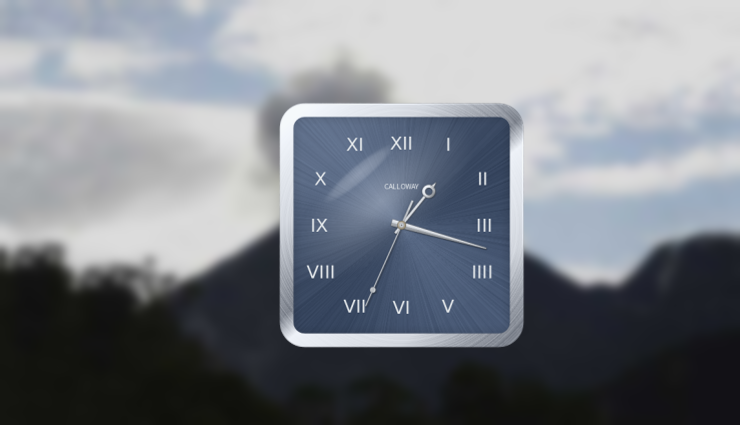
1:17:34
